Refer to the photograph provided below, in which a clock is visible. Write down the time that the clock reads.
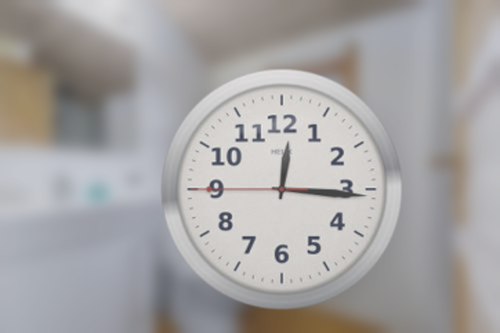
12:15:45
